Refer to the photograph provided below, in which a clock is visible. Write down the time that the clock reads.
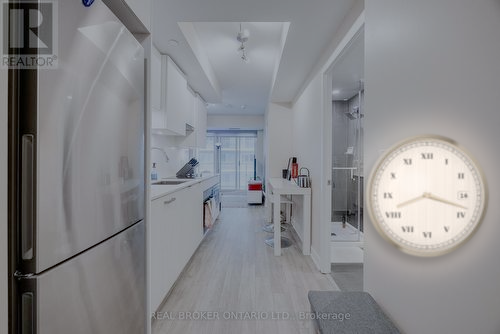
8:18
